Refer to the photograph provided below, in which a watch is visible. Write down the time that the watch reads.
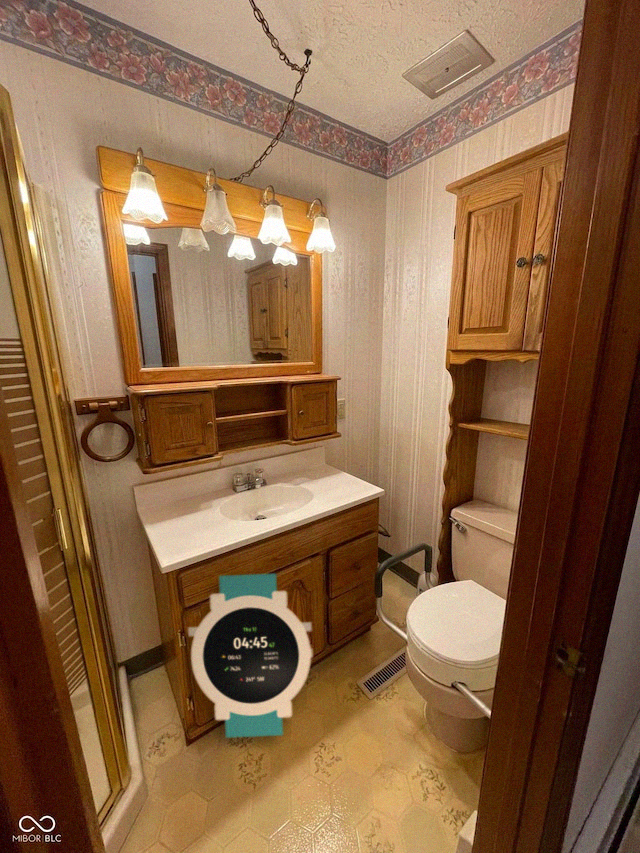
4:45
